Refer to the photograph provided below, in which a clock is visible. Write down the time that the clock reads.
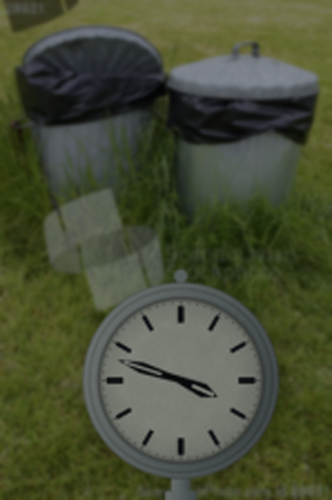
3:48
